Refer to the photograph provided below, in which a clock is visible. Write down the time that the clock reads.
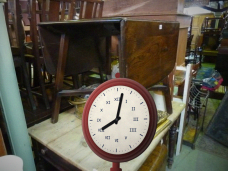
8:02
